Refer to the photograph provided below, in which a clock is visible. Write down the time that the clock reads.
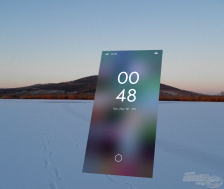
0:48
